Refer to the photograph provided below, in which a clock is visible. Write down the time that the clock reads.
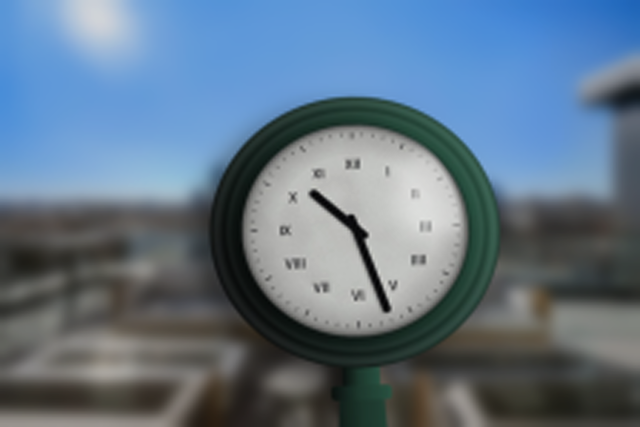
10:27
